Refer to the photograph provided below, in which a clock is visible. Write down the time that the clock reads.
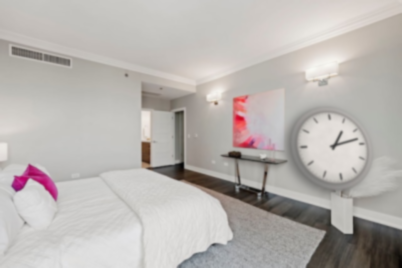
1:13
